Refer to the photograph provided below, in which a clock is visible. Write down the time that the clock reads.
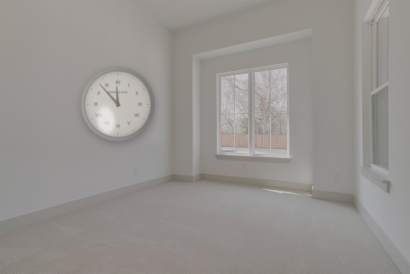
11:53
